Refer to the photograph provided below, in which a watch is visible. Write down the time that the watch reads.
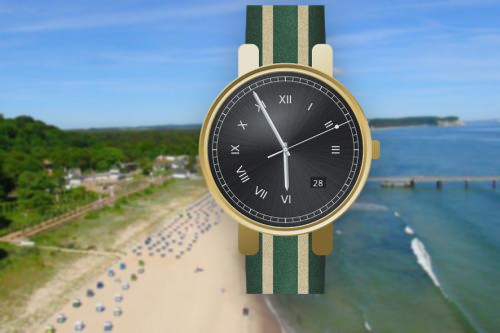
5:55:11
